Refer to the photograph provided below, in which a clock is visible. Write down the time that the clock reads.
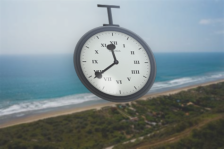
11:39
